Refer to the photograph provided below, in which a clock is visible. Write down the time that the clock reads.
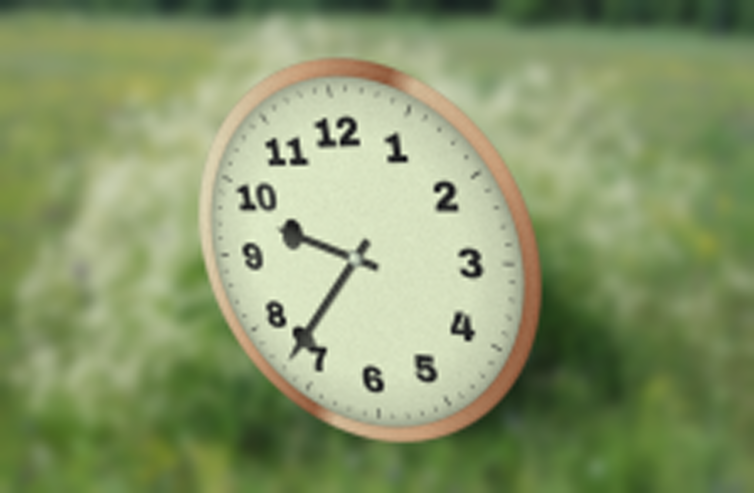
9:37
